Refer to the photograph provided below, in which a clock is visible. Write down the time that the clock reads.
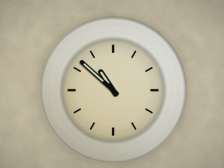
10:52
